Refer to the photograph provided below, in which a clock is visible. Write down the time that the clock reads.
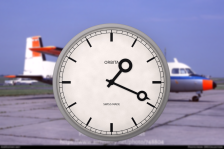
1:19
